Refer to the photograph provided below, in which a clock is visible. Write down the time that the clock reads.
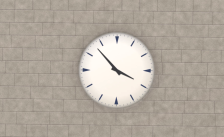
3:53
